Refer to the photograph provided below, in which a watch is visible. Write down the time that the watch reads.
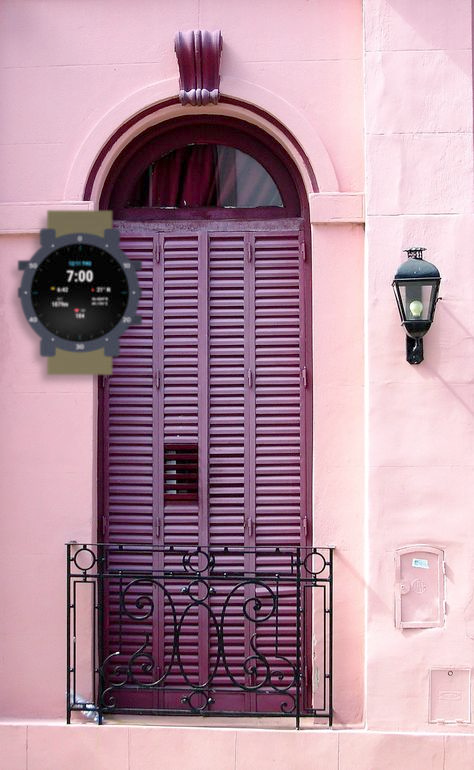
7:00
